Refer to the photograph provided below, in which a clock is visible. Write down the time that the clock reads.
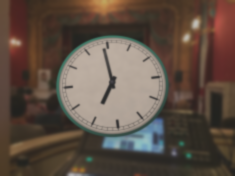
6:59
